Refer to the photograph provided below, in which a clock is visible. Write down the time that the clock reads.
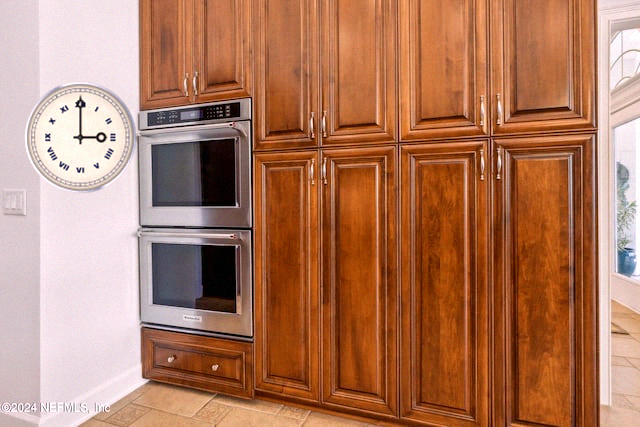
3:00
